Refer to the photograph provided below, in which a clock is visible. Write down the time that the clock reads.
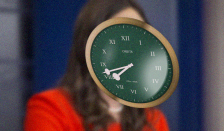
7:42
